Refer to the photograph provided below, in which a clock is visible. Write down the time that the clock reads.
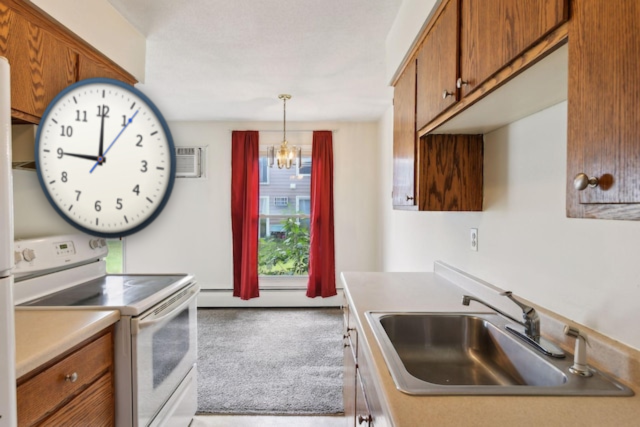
9:00:06
